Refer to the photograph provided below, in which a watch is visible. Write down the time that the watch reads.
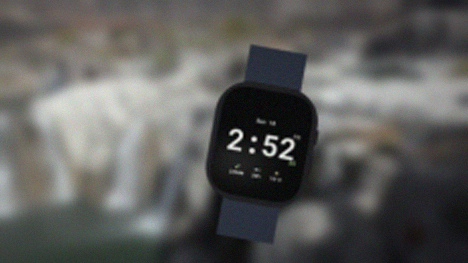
2:52
